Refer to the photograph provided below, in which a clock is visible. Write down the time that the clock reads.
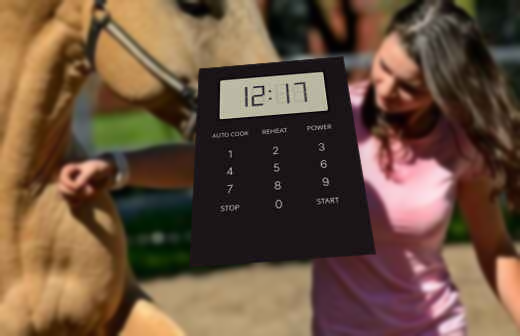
12:17
